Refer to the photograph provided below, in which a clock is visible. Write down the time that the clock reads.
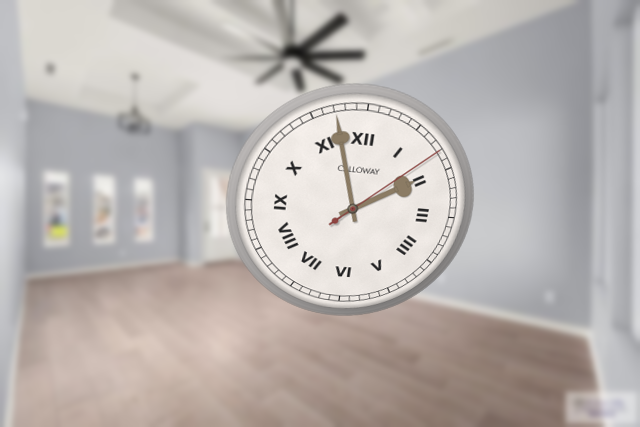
1:57:08
